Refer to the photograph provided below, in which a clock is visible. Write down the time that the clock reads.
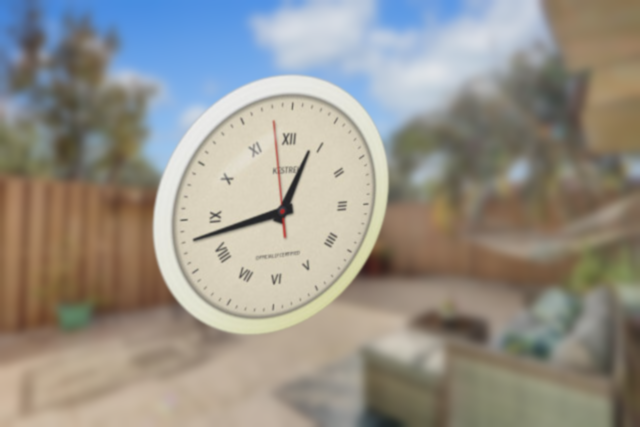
12:42:58
